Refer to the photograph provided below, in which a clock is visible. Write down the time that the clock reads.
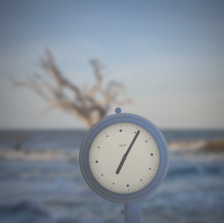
7:06
